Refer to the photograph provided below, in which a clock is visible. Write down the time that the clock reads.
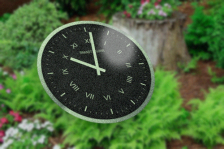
10:01
